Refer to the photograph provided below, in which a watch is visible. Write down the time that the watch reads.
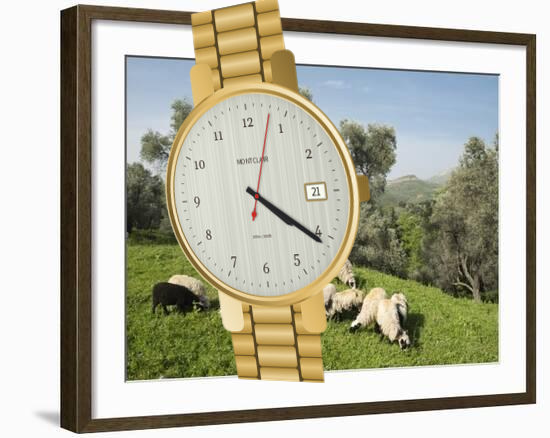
4:21:03
